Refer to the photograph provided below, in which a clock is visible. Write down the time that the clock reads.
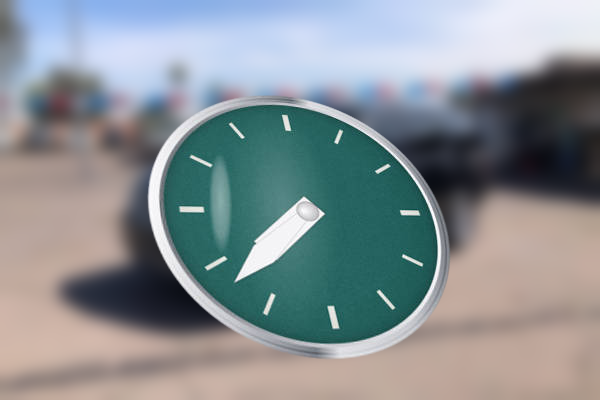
7:38
